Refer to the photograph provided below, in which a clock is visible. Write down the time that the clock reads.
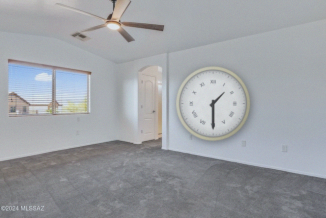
1:30
